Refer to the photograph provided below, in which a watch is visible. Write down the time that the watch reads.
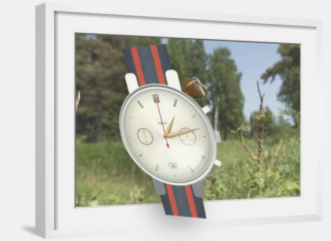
1:13
